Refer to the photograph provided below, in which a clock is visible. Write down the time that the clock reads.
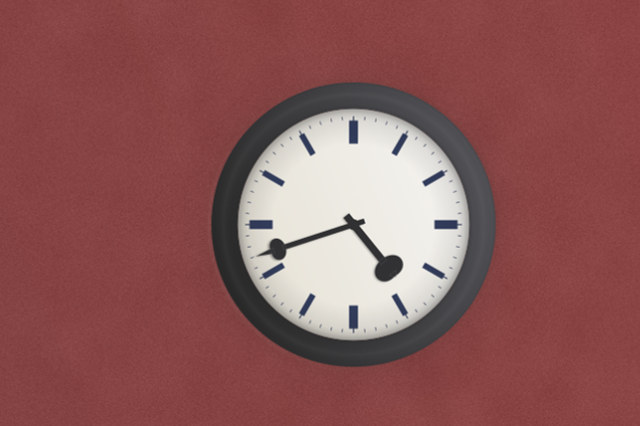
4:42
